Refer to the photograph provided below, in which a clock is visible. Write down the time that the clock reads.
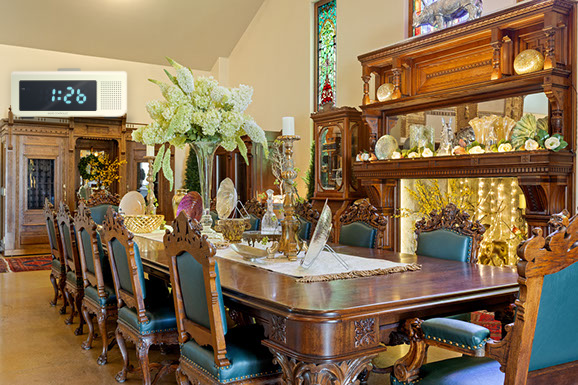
1:26
